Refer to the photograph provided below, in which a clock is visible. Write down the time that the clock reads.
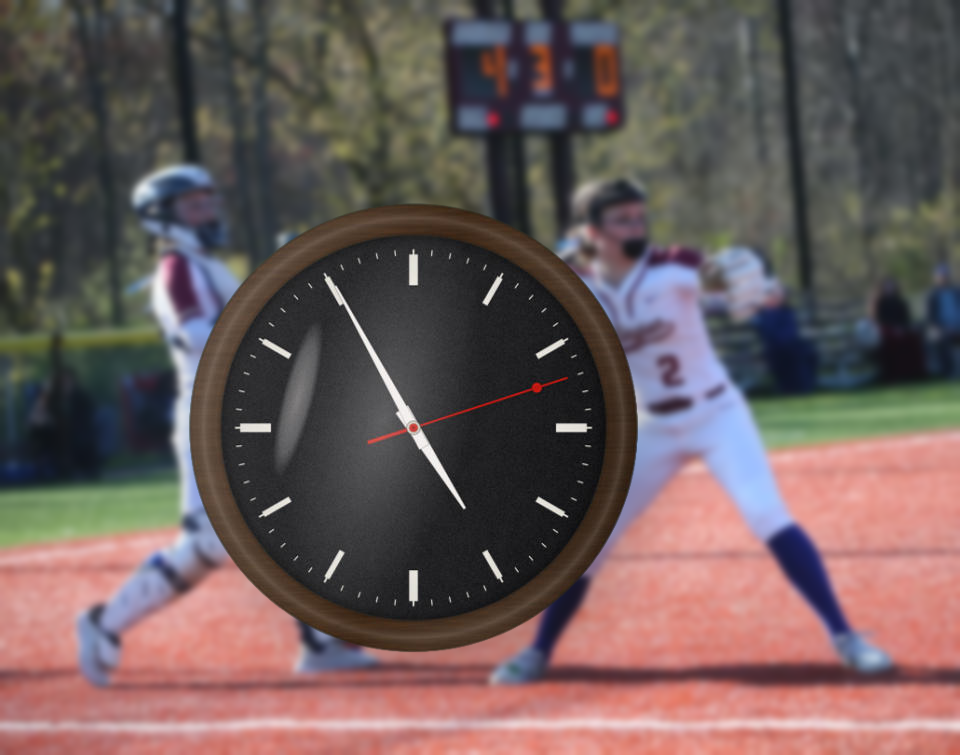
4:55:12
